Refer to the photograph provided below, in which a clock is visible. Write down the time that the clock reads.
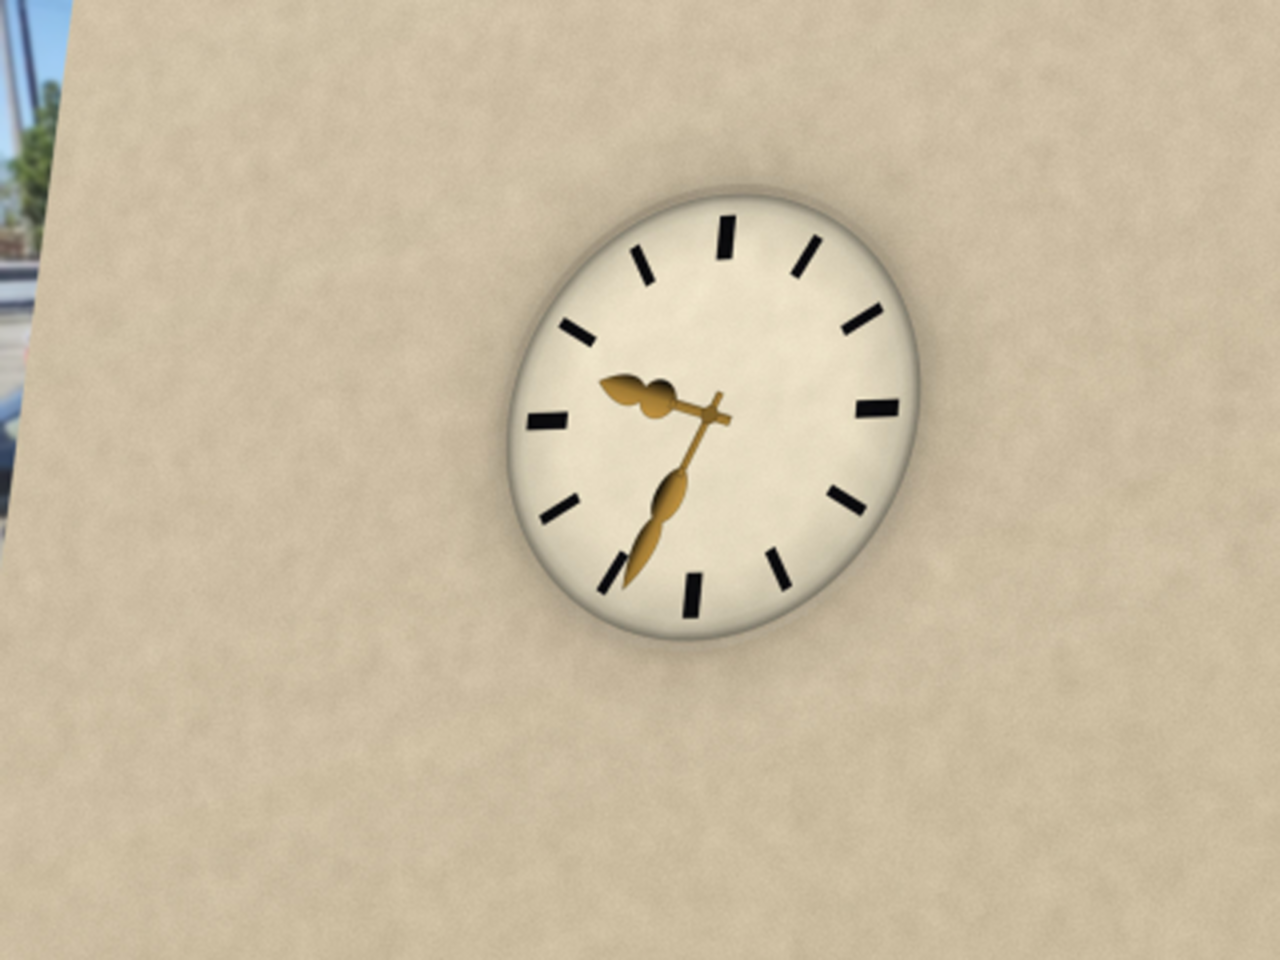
9:34
